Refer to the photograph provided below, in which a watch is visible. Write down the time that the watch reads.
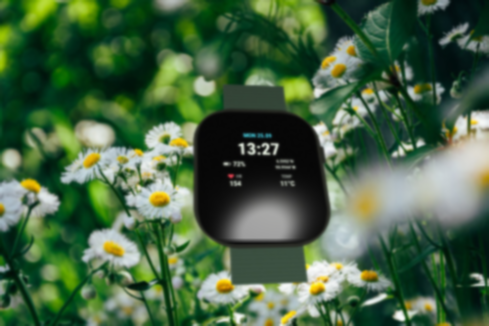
13:27
